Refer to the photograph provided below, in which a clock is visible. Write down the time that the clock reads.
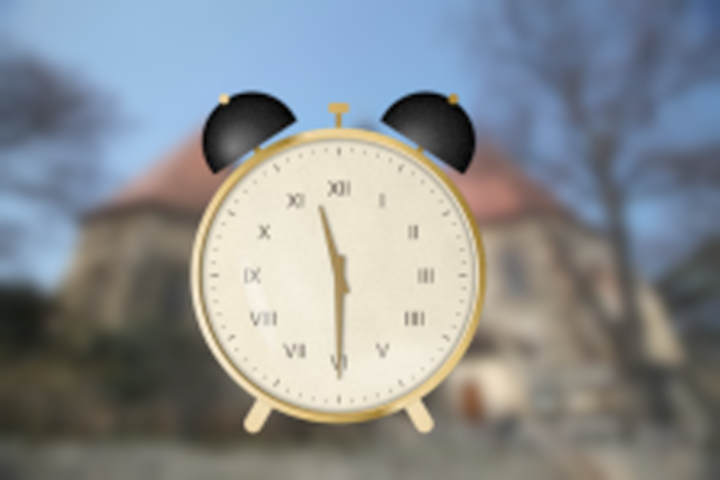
11:30
